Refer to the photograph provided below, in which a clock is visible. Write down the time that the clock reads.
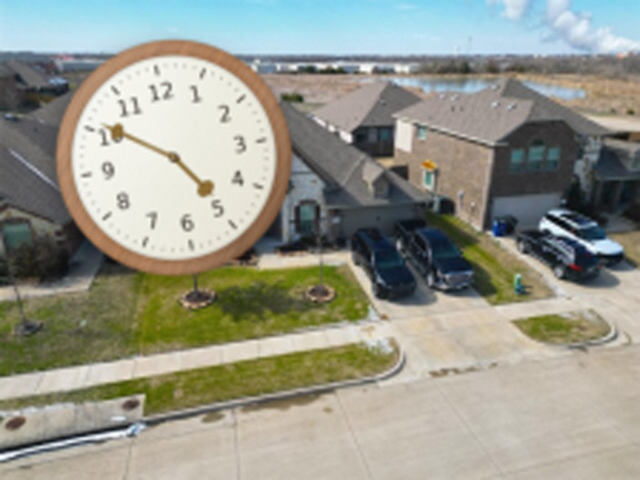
4:51
